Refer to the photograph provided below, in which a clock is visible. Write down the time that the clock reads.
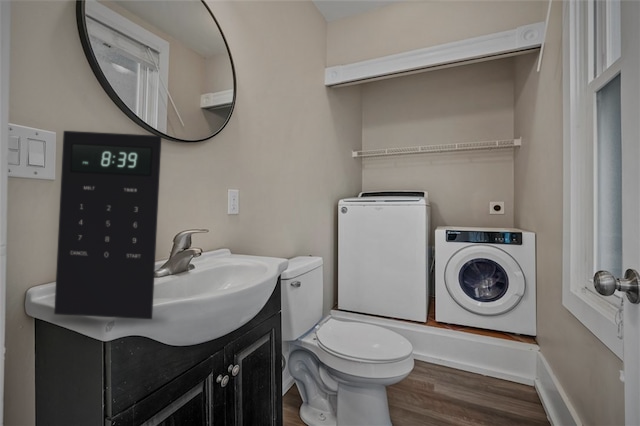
8:39
